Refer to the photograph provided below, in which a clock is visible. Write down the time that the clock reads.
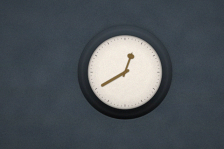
12:40
